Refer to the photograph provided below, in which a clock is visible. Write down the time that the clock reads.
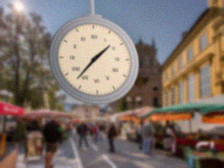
1:37
